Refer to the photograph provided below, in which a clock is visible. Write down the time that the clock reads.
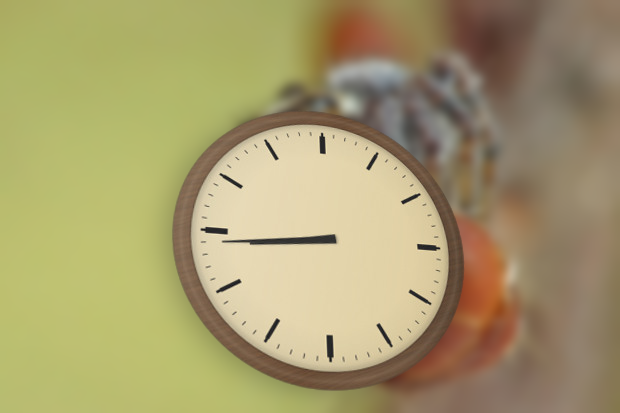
8:44
